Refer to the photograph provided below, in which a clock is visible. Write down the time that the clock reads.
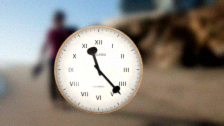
11:23
